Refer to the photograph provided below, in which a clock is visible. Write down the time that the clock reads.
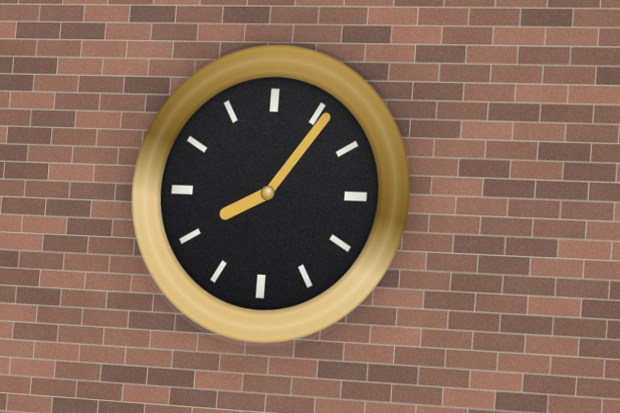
8:06
